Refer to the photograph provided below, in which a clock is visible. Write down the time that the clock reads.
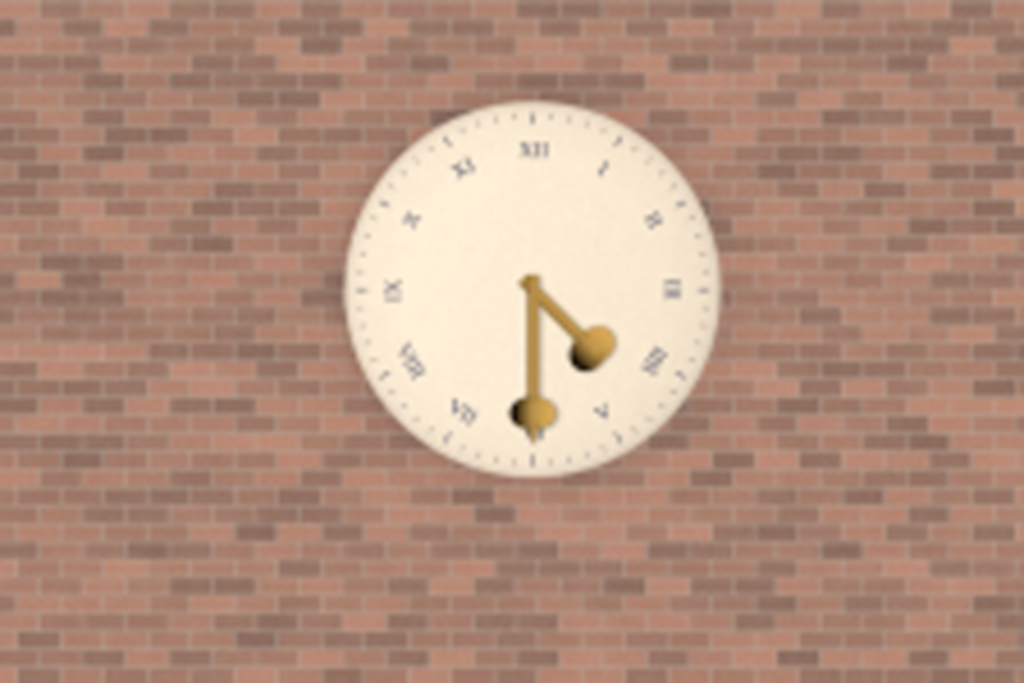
4:30
